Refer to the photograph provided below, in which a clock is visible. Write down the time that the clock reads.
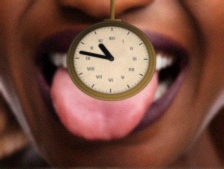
10:47
